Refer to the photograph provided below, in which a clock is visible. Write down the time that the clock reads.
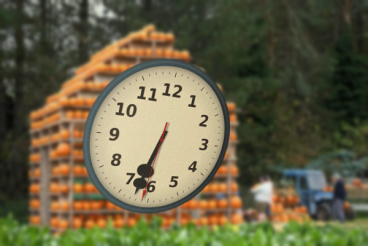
6:32:31
